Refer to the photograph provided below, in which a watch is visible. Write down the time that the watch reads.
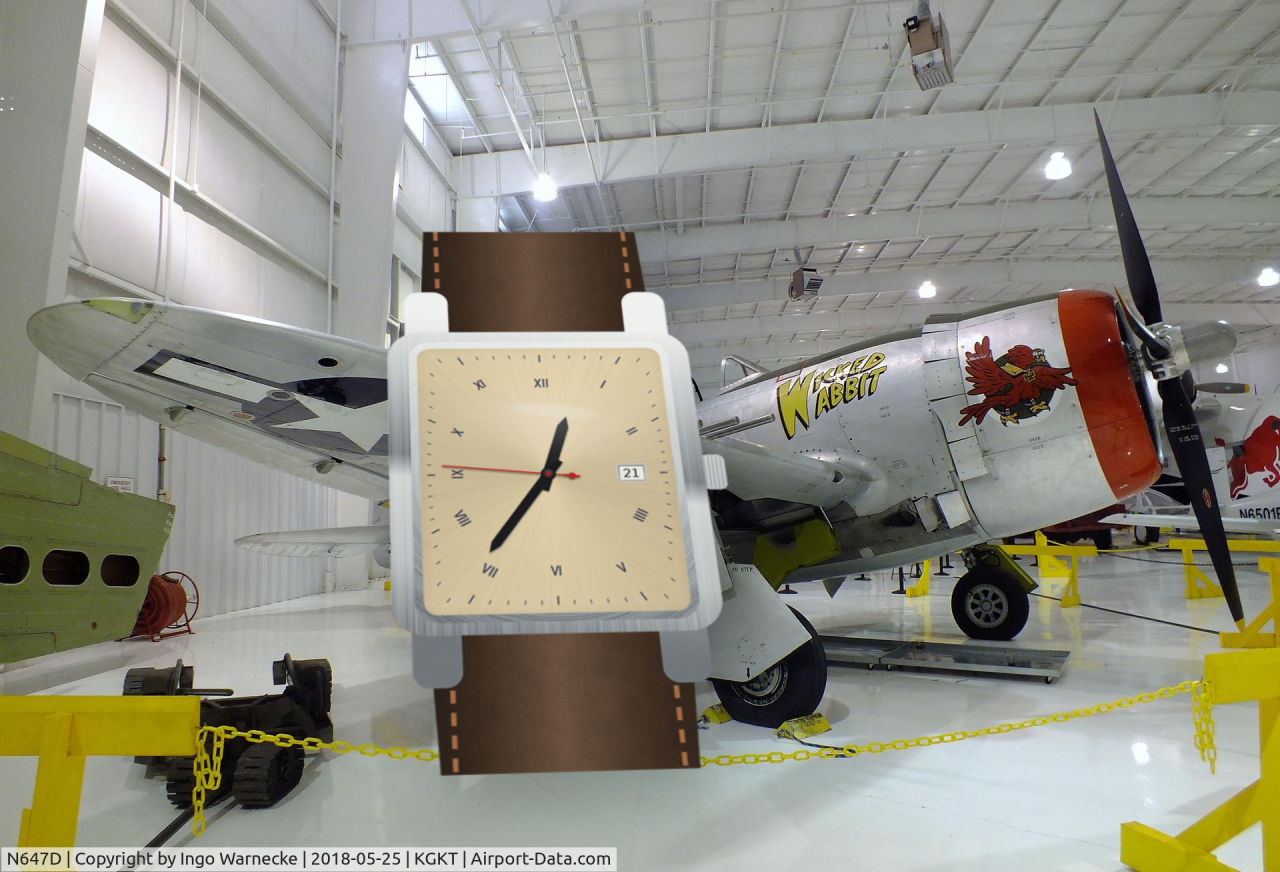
12:35:46
